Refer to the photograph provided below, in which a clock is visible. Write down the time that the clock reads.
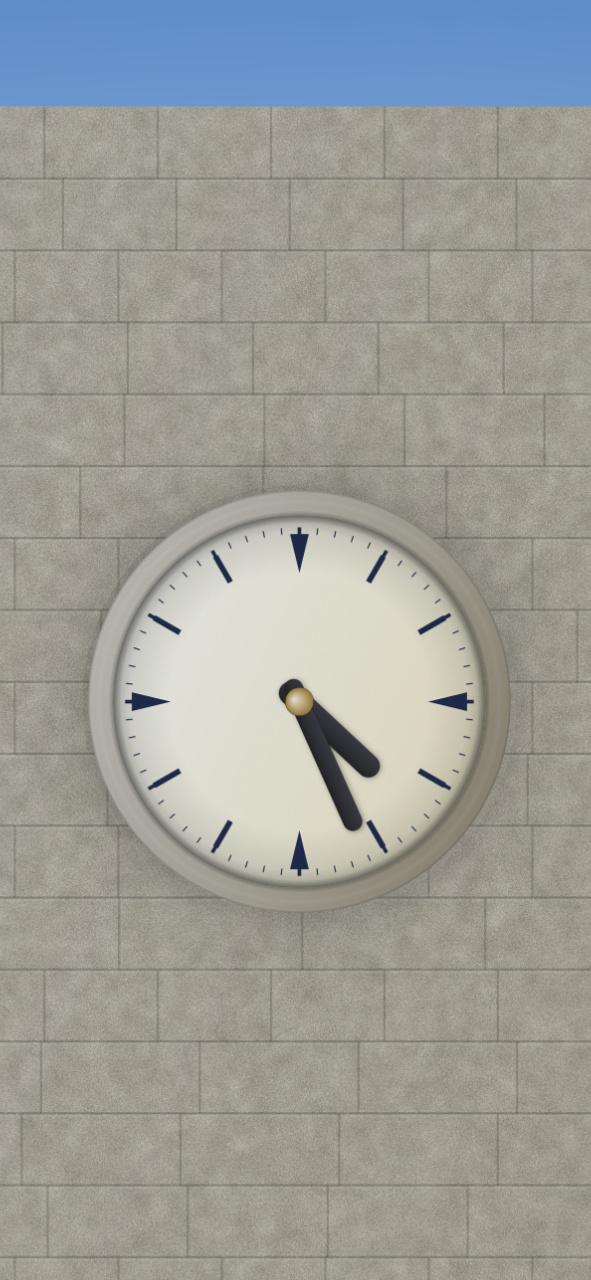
4:26
